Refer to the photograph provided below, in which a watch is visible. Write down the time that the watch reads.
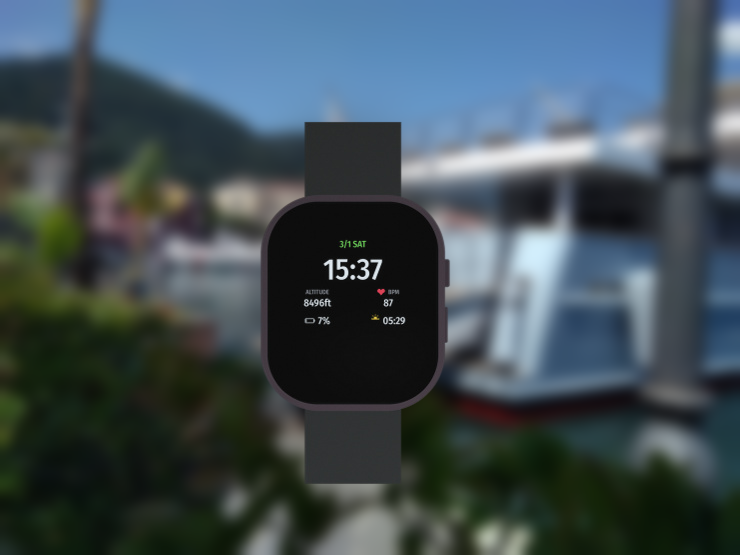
15:37
